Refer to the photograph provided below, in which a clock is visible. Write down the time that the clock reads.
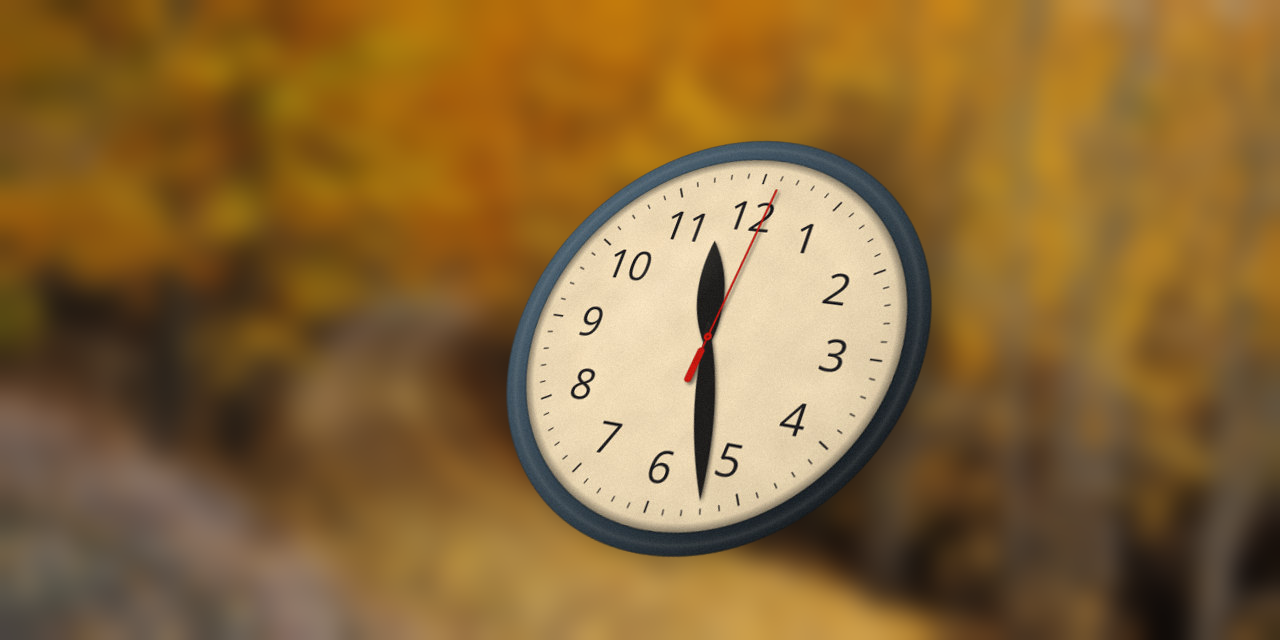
11:27:01
